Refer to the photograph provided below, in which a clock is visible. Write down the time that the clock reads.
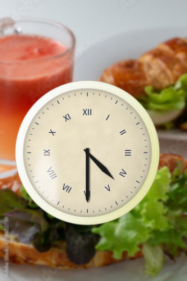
4:30
